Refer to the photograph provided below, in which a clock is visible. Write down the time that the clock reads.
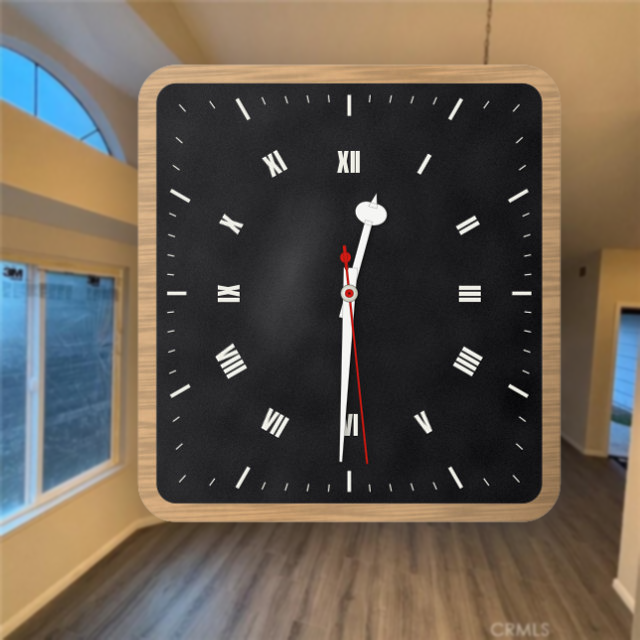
12:30:29
